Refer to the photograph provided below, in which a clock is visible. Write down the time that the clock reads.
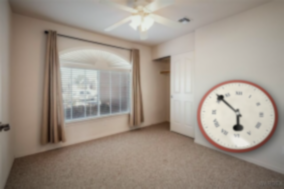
5:52
